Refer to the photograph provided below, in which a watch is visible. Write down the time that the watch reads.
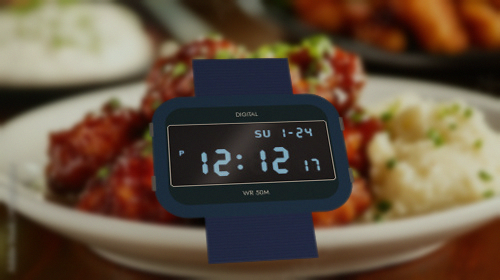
12:12:17
